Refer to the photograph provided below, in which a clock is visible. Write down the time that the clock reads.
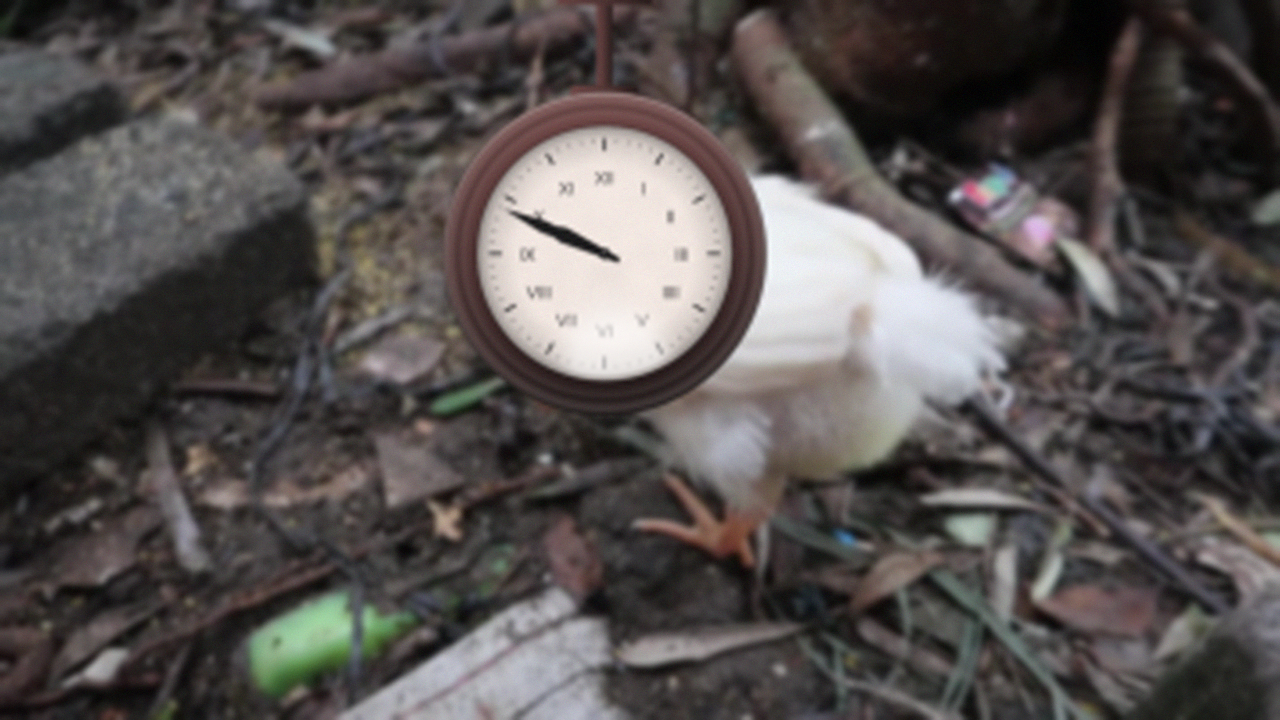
9:49
